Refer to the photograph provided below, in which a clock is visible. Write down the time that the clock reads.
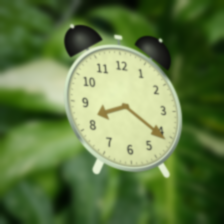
8:21
